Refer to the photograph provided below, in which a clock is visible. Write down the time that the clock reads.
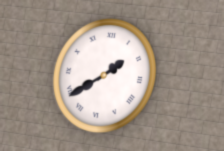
1:39
